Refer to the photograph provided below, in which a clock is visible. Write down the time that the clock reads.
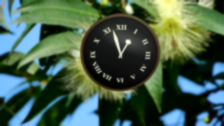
12:57
